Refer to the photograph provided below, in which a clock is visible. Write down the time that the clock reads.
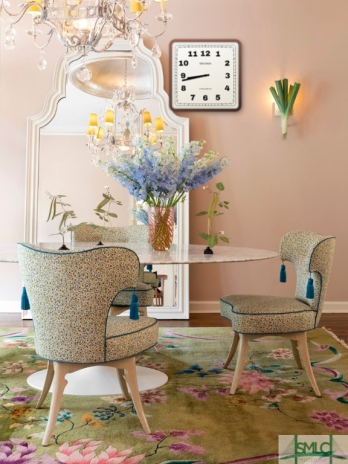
8:43
